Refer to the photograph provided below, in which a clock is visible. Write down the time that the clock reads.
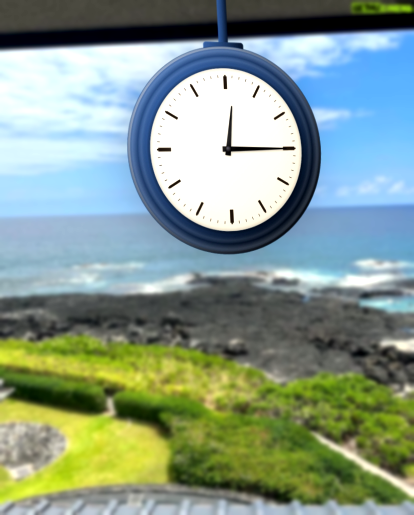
12:15
